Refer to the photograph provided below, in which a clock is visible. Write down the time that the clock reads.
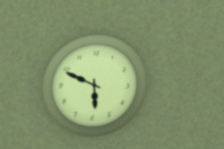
5:49
